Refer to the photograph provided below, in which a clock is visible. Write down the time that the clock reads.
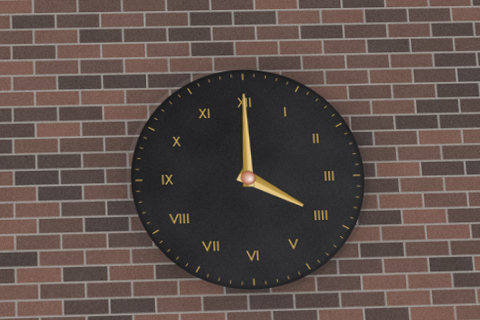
4:00
